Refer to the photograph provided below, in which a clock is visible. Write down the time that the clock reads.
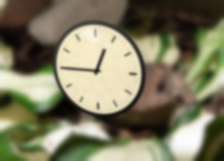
12:45
